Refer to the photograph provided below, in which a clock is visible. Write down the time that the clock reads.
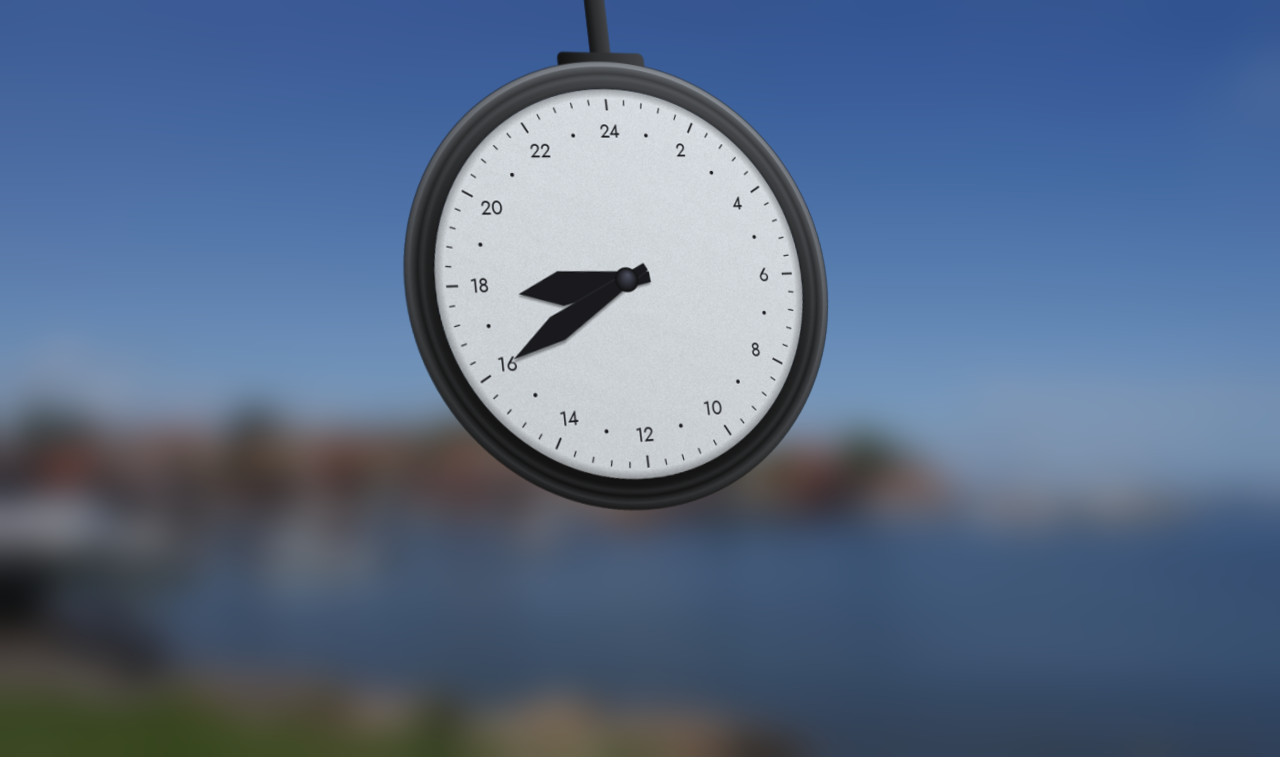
17:40
